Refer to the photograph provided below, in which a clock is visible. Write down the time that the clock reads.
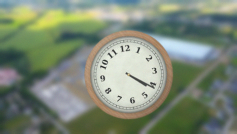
4:21
